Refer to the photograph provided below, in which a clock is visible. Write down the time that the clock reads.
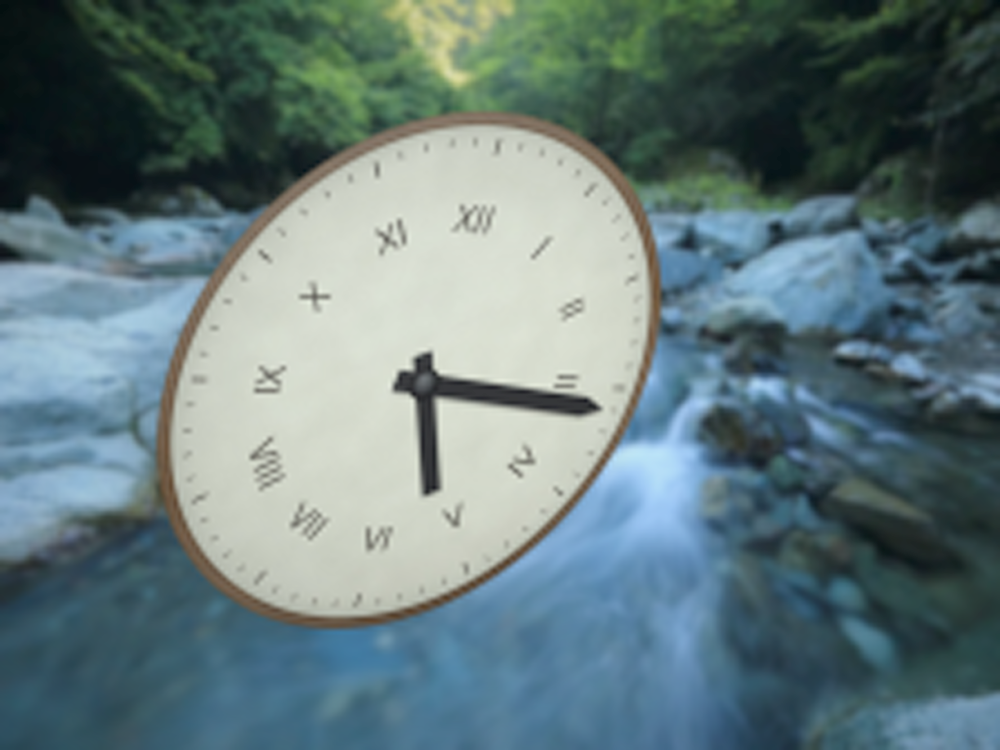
5:16
